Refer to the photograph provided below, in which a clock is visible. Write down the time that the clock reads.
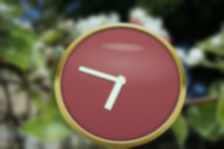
6:48
